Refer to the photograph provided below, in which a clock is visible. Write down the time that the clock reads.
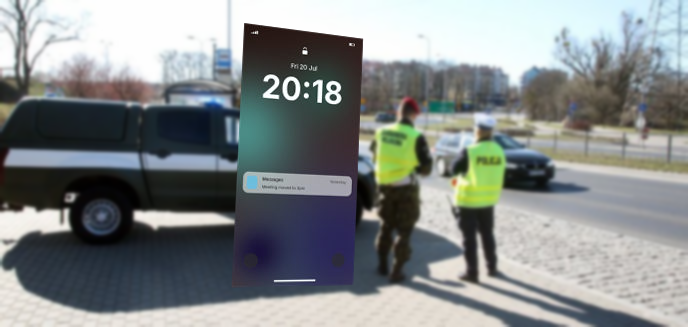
20:18
